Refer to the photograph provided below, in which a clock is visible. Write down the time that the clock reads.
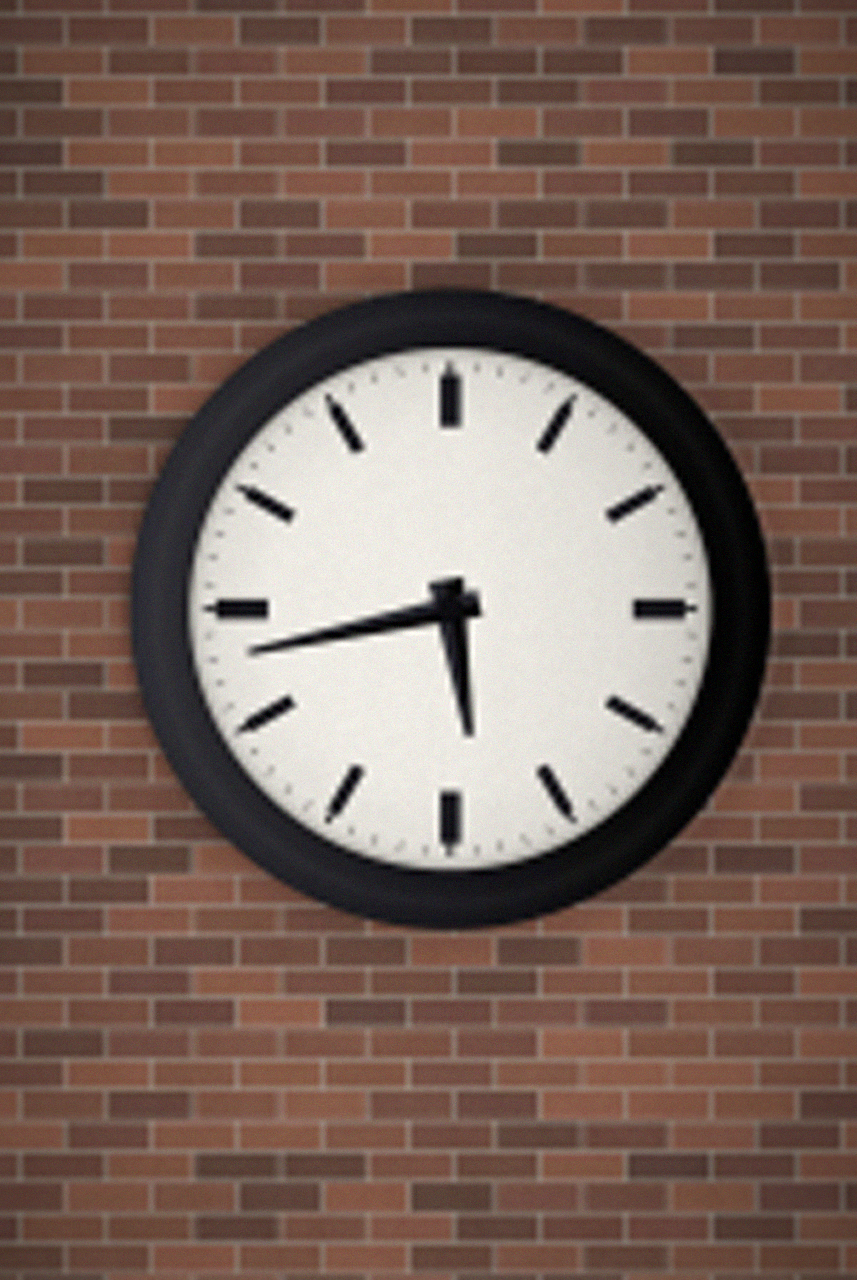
5:43
